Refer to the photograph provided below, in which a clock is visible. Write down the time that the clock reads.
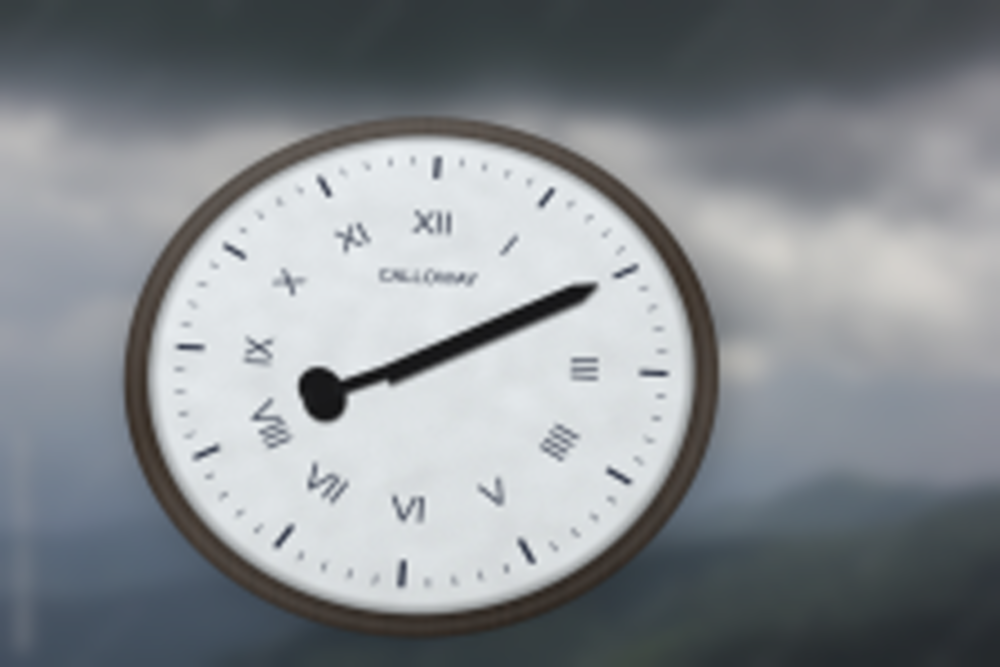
8:10
